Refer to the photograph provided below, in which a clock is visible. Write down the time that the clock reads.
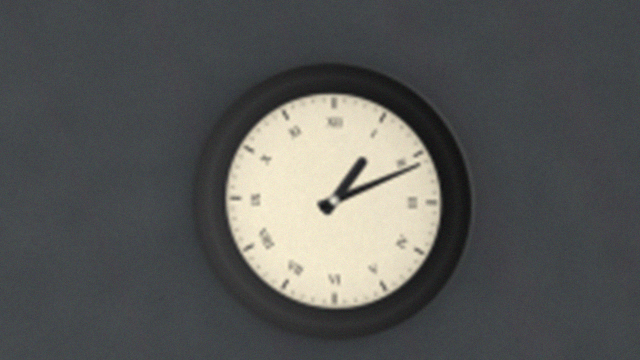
1:11
